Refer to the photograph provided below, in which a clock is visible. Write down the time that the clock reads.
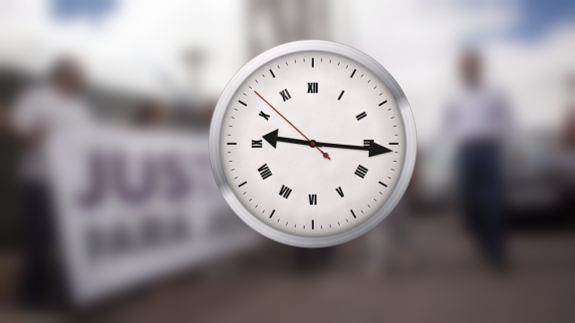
9:15:52
